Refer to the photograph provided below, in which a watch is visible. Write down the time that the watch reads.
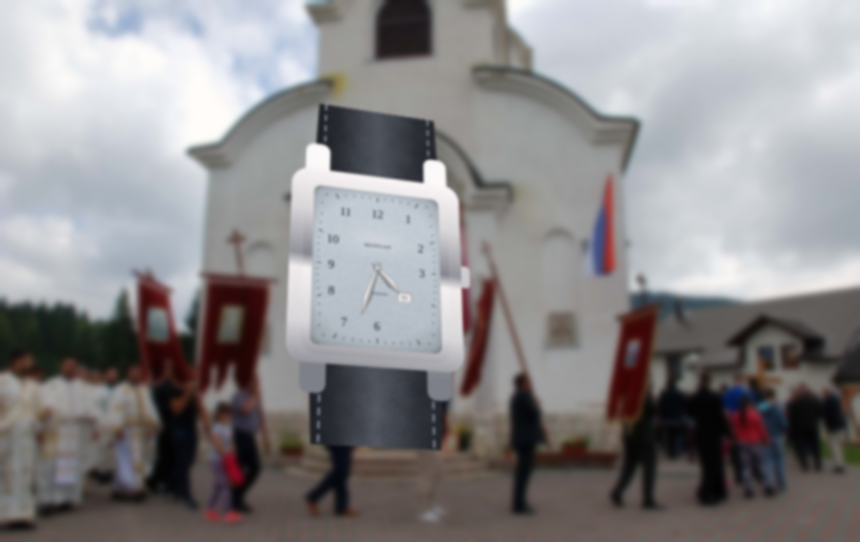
4:33
